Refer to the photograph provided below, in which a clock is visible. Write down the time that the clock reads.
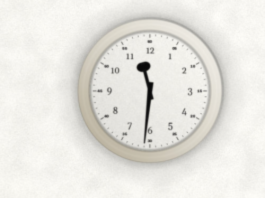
11:31
